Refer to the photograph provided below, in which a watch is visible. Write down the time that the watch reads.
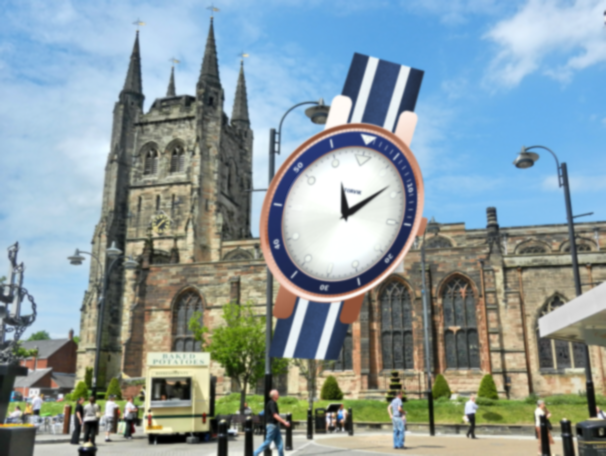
11:08
